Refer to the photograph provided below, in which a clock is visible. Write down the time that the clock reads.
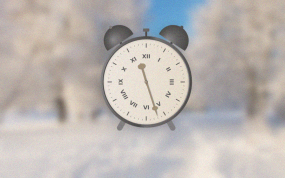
11:27
